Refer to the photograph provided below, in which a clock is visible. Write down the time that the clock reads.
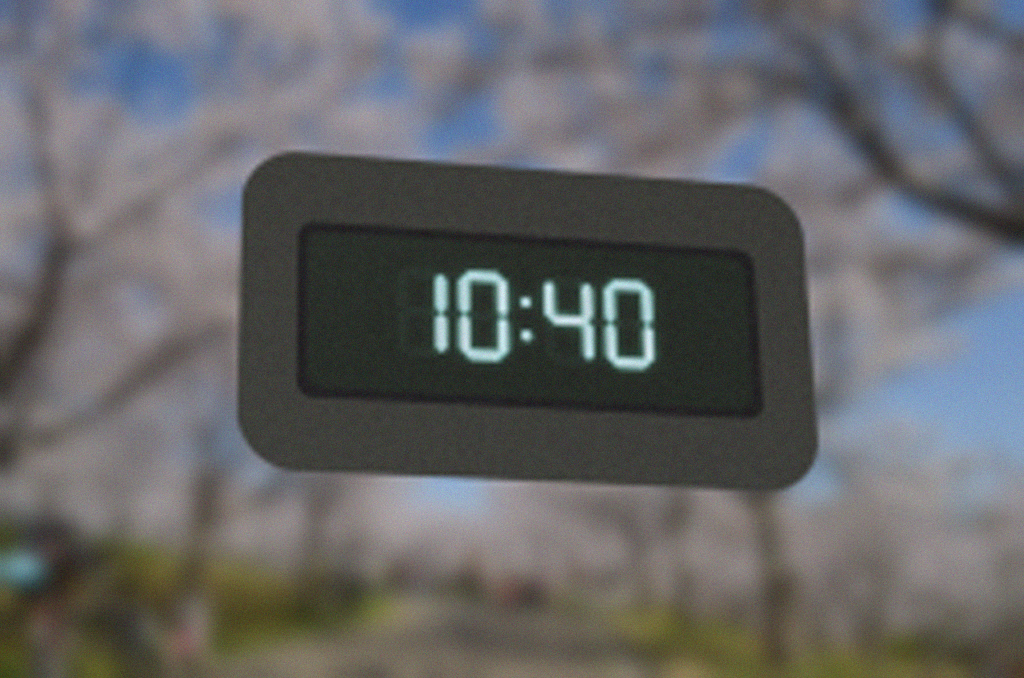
10:40
